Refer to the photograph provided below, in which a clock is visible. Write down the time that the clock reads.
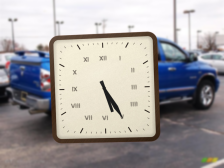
5:25
